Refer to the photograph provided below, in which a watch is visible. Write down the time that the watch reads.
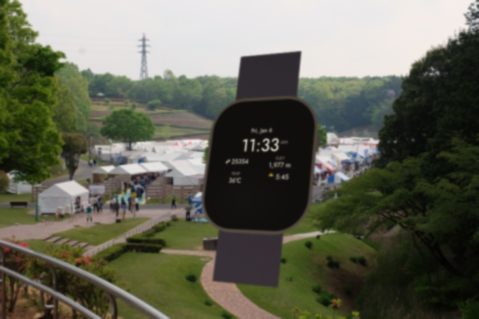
11:33
